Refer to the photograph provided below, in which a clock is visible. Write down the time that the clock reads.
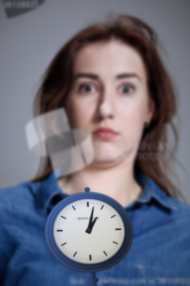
1:02
